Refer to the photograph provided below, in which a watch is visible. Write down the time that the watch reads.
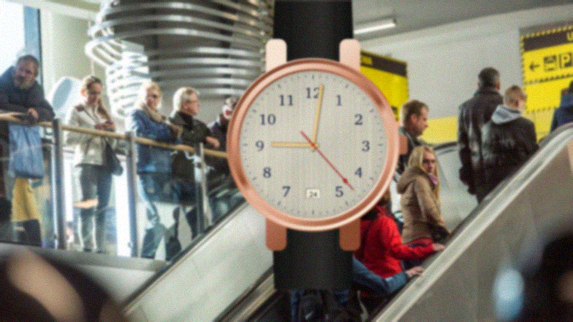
9:01:23
